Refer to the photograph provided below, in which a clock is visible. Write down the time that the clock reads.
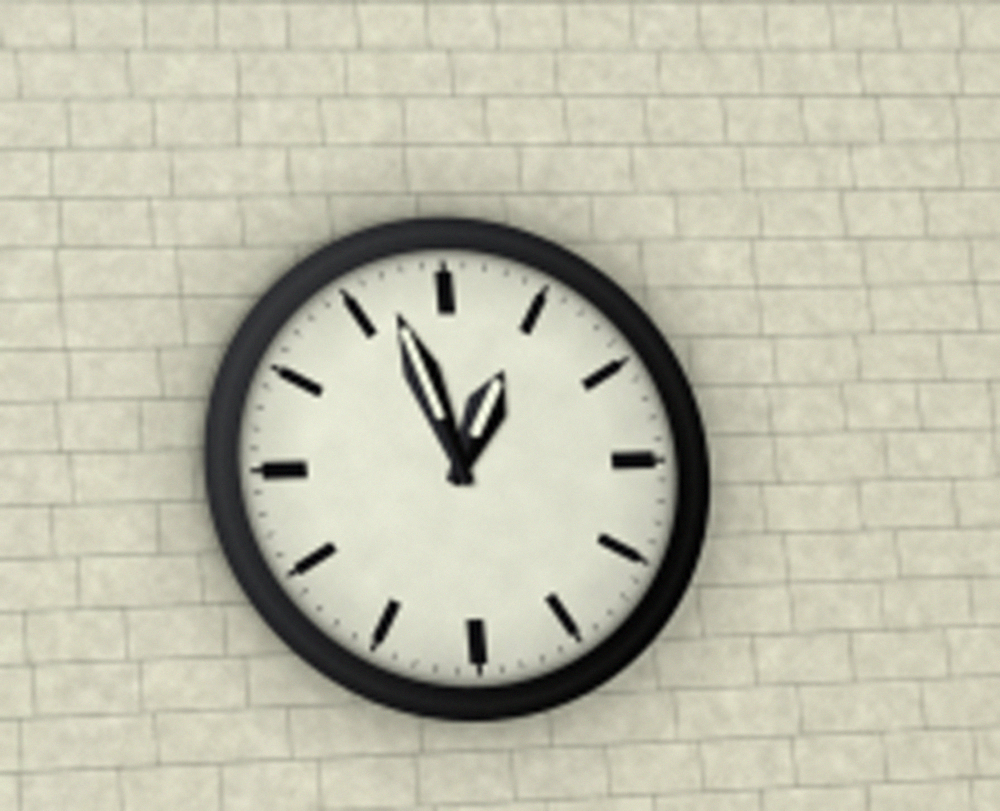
12:57
